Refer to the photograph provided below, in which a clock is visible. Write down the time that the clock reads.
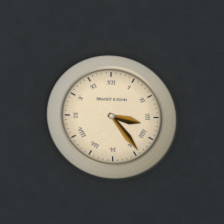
3:24
